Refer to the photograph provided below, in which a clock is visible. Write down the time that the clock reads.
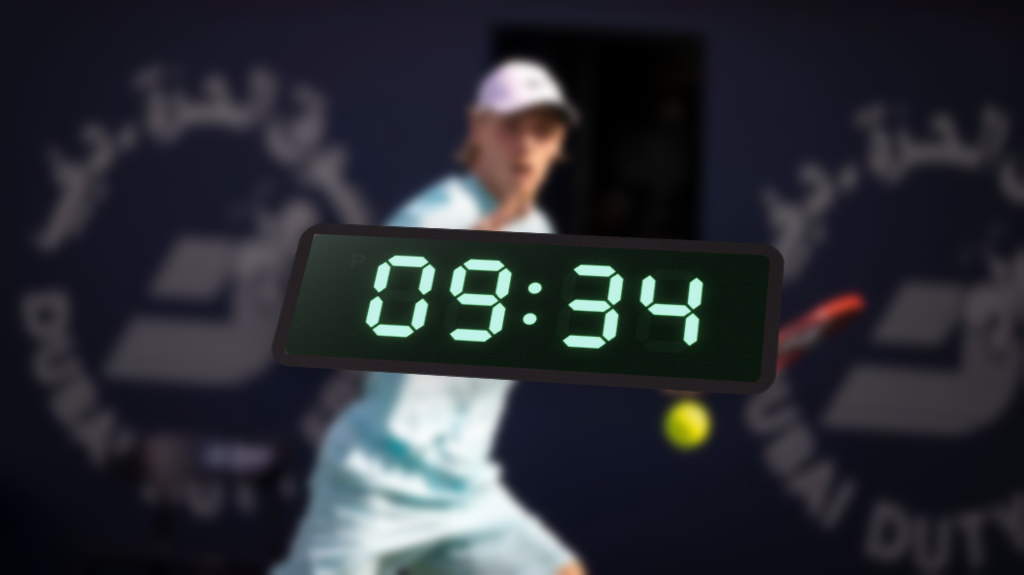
9:34
